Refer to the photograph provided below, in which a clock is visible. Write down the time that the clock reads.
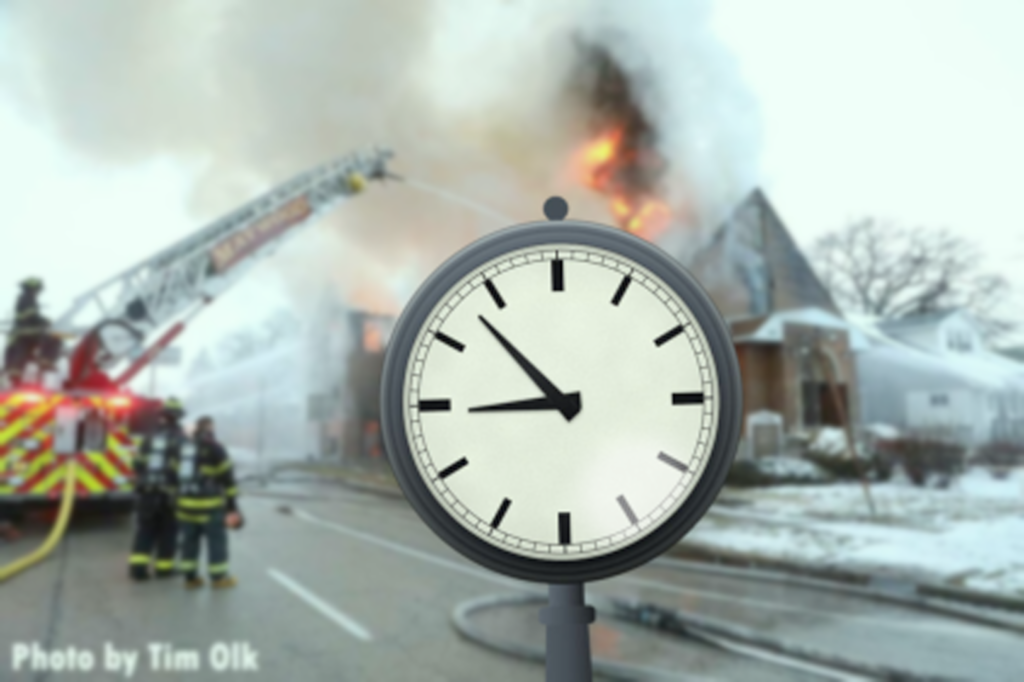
8:53
